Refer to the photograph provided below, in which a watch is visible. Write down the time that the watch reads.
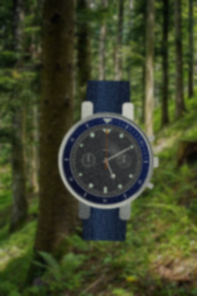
5:10
